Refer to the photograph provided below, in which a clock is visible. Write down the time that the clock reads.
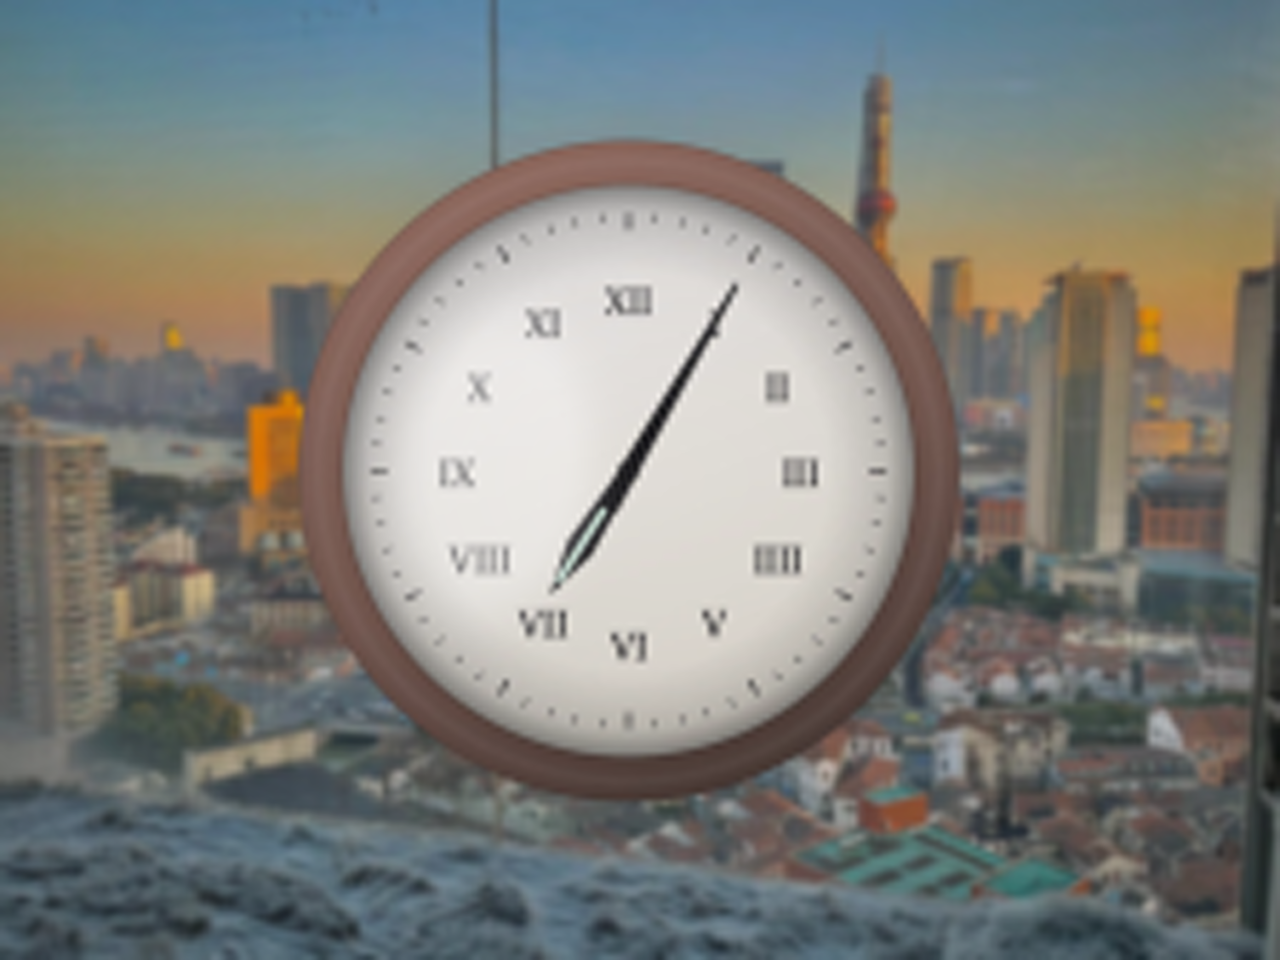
7:05
